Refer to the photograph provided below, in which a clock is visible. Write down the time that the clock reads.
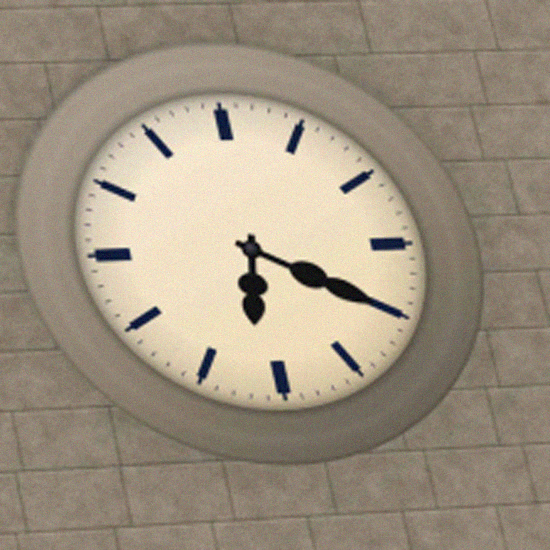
6:20
